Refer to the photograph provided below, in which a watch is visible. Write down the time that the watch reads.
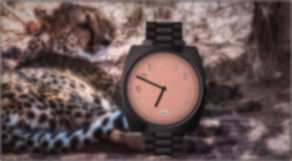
6:49
